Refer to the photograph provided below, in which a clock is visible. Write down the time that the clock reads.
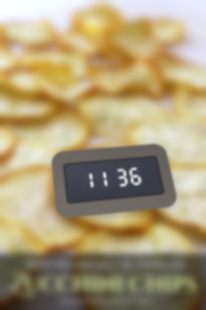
11:36
